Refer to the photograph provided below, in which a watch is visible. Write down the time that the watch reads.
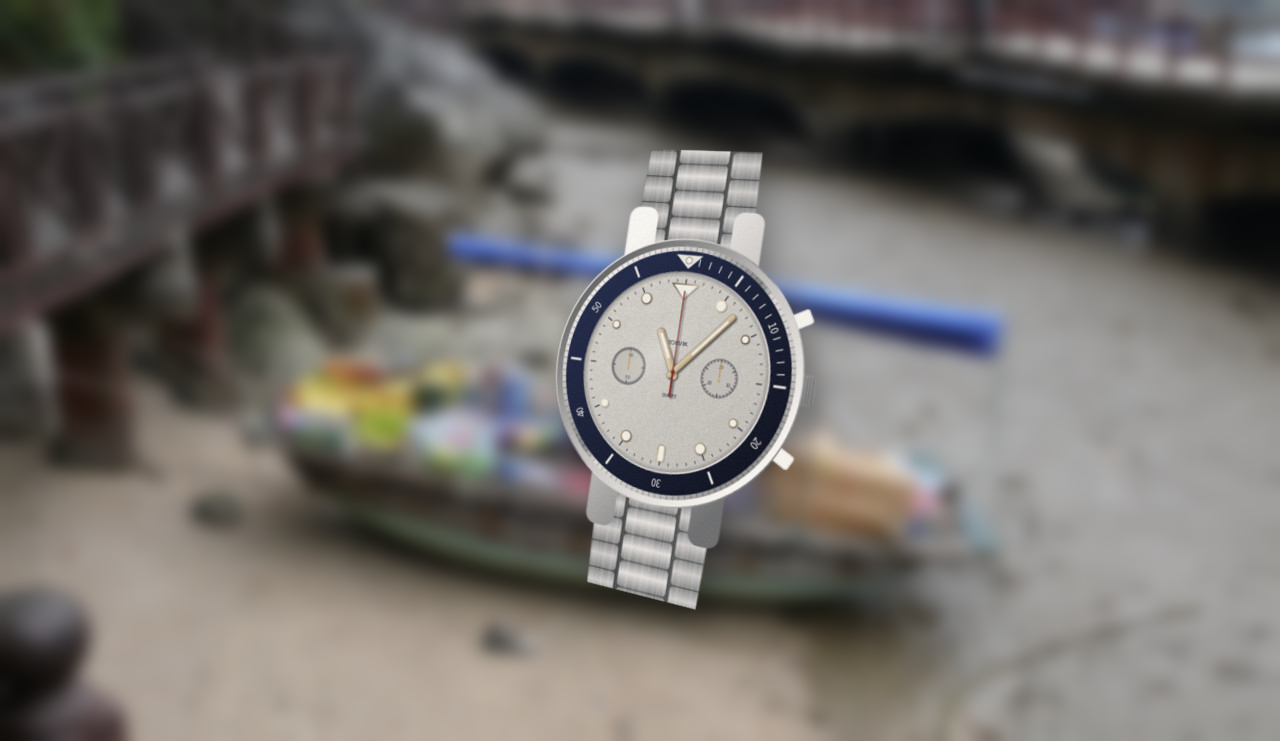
11:07
